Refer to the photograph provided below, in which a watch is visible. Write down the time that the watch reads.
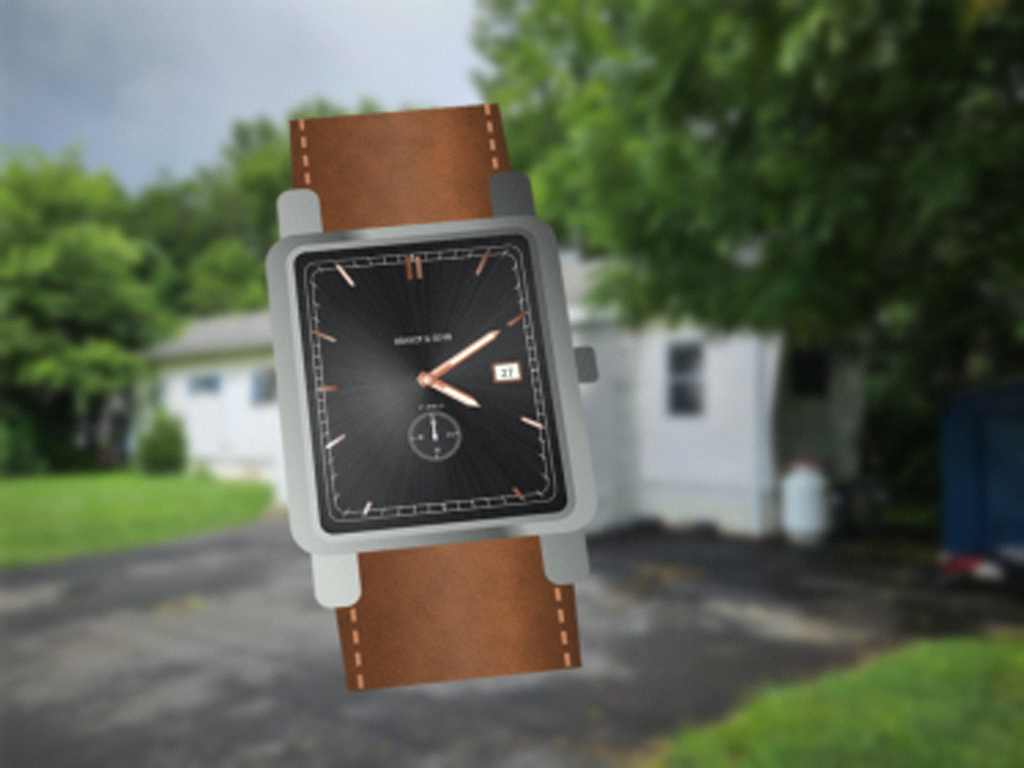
4:10
